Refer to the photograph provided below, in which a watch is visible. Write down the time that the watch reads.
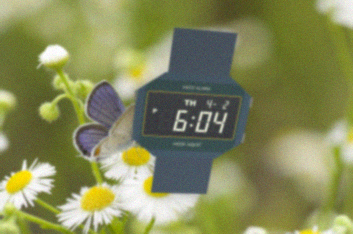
6:04
